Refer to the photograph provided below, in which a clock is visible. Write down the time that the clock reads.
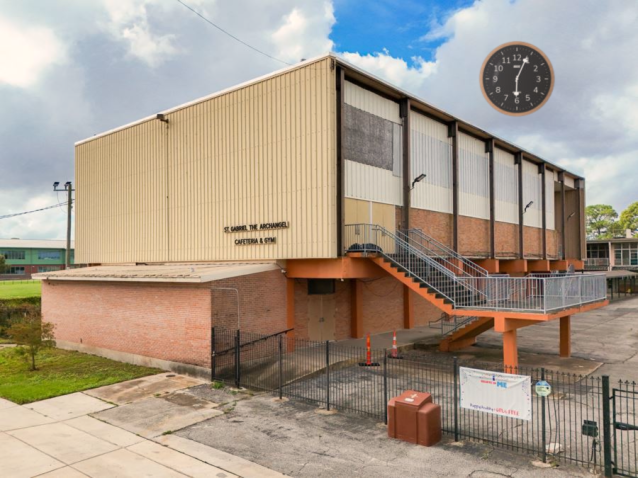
6:04
